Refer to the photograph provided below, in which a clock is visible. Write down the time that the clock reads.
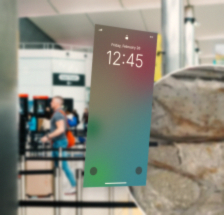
12:45
